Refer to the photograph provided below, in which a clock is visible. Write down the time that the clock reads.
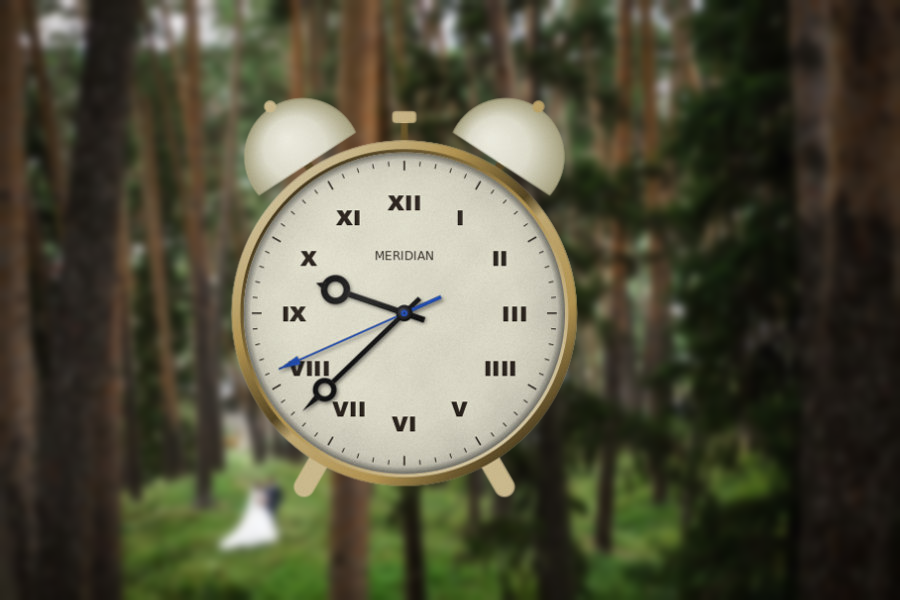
9:37:41
